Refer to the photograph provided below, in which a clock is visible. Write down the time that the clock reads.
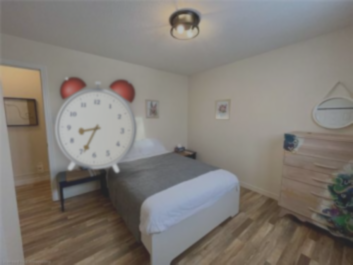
8:34
